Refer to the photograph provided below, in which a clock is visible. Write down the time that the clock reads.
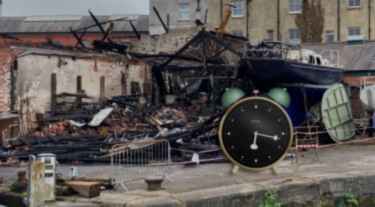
6:17
